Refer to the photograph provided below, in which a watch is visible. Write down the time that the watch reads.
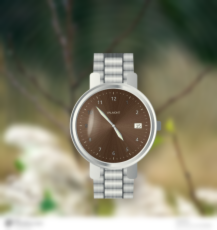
4:53
